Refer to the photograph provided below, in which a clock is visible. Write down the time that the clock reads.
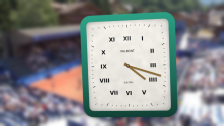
4:18
